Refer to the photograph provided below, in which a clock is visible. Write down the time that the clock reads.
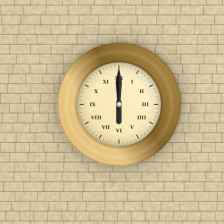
6:00
